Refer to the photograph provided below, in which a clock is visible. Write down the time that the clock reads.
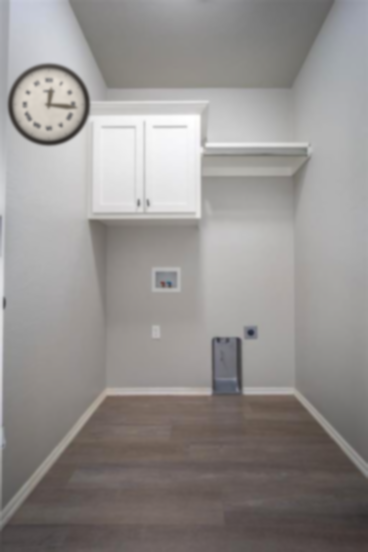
12:16
